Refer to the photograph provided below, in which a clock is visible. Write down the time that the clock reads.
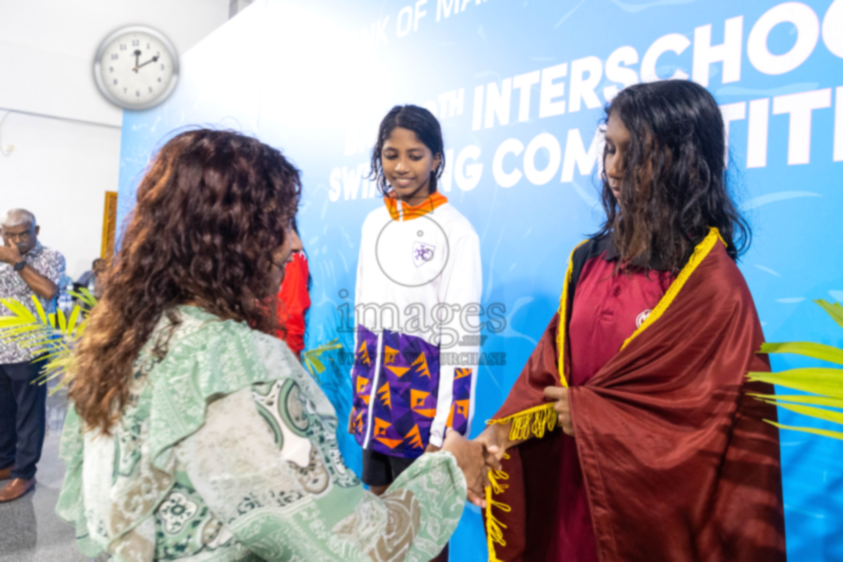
12:11
